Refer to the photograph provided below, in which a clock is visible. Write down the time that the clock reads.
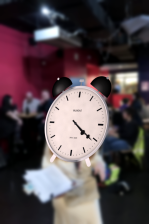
4:21
